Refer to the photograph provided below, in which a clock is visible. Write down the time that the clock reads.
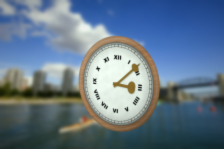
3:08
